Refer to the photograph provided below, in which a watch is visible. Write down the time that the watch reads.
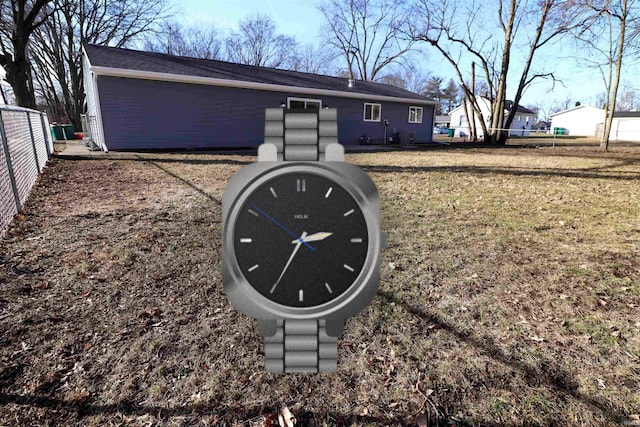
2:34:51
